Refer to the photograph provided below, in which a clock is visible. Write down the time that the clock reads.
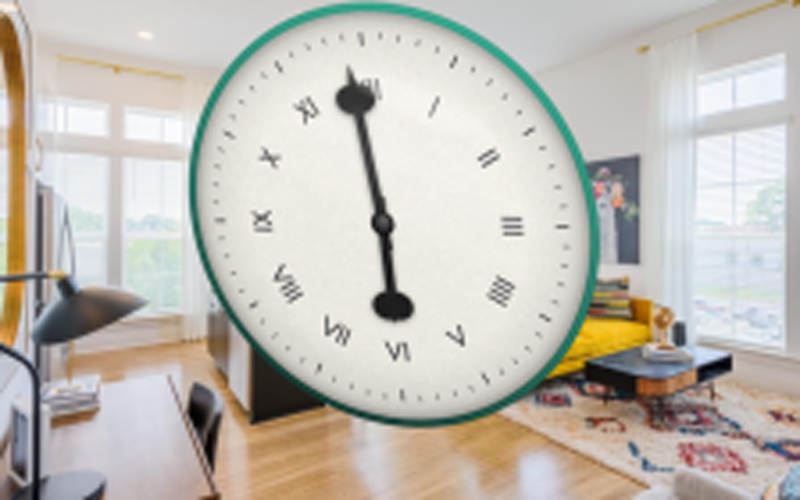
5:59
